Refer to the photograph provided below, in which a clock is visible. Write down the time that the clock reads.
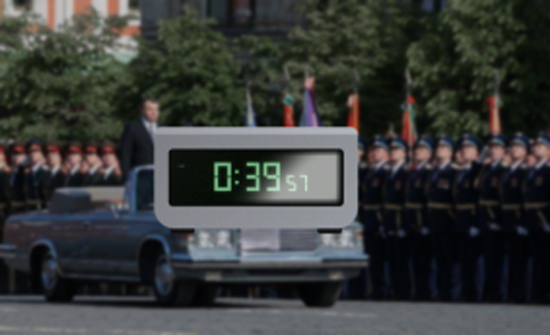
0:39:57
